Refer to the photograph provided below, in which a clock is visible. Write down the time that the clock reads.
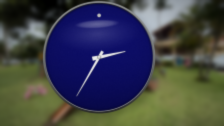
2:35
